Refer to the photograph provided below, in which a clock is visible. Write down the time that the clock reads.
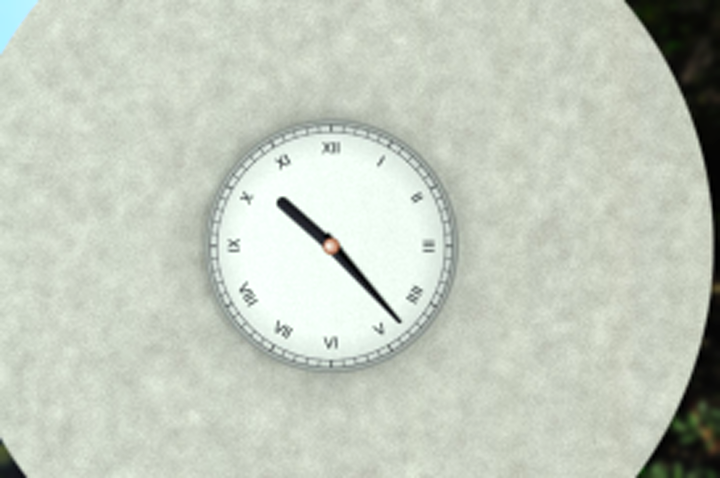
10:23
